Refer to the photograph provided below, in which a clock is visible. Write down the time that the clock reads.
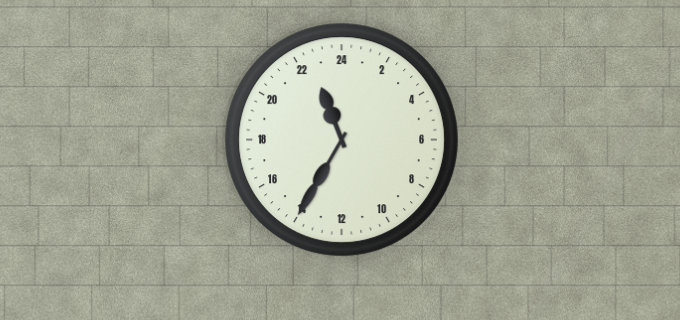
22:35
